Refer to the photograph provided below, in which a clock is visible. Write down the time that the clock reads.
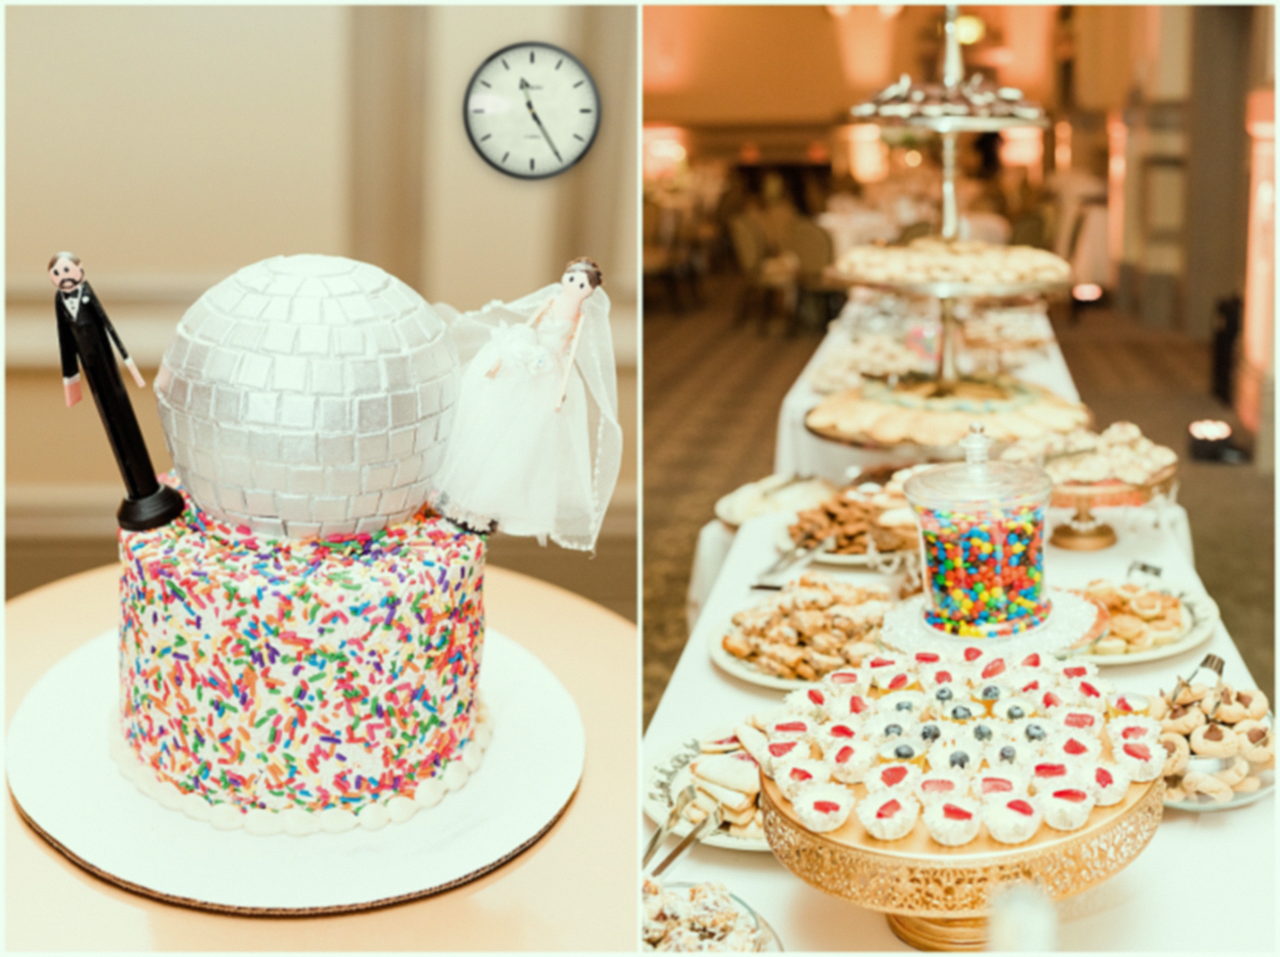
11:25
